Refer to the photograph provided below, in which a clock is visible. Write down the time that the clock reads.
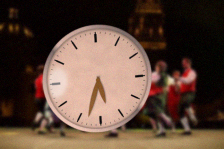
5:33
